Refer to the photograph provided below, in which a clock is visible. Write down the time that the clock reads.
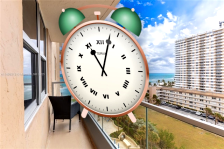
11:03
